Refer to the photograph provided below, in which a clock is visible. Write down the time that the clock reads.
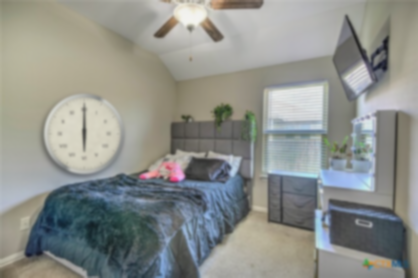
6:00
